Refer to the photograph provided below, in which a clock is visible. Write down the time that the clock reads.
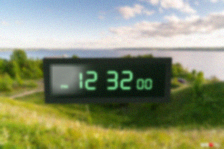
12:32
